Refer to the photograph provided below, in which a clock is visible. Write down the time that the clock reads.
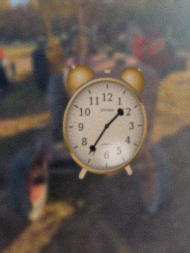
1:36
